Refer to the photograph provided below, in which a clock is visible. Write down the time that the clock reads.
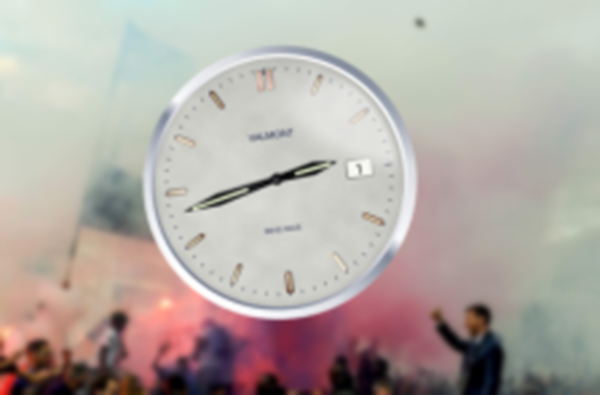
2:43
